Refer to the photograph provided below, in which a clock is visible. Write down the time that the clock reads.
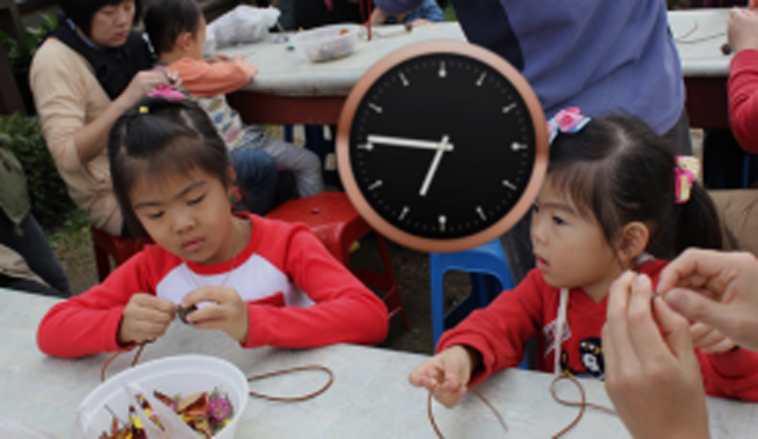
6:46
